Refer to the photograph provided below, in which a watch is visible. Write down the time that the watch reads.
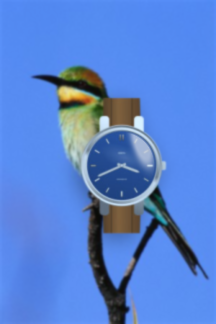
3:41
